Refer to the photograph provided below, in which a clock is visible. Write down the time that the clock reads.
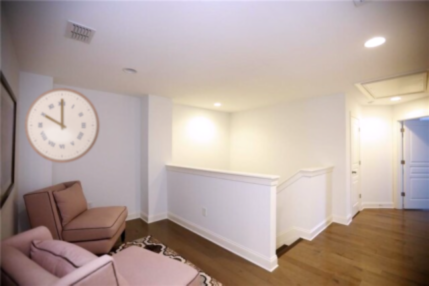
10:00
